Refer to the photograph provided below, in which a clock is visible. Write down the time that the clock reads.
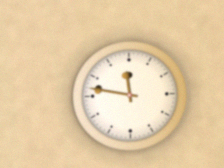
11:47
